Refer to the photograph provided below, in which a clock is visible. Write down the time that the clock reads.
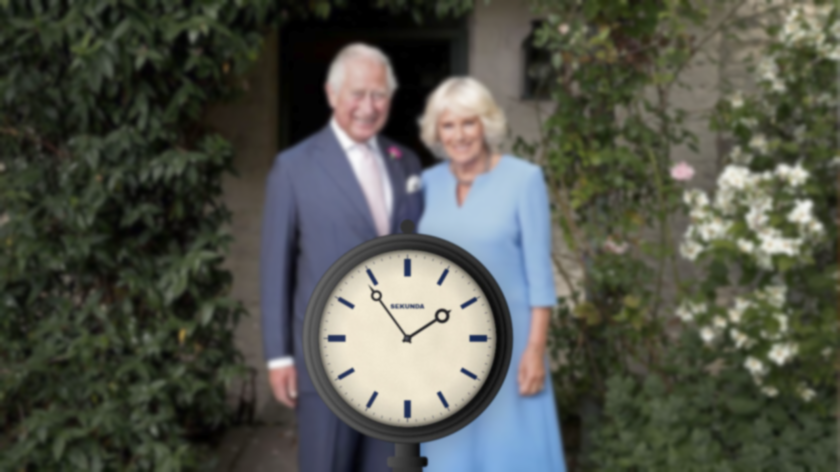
1:54
